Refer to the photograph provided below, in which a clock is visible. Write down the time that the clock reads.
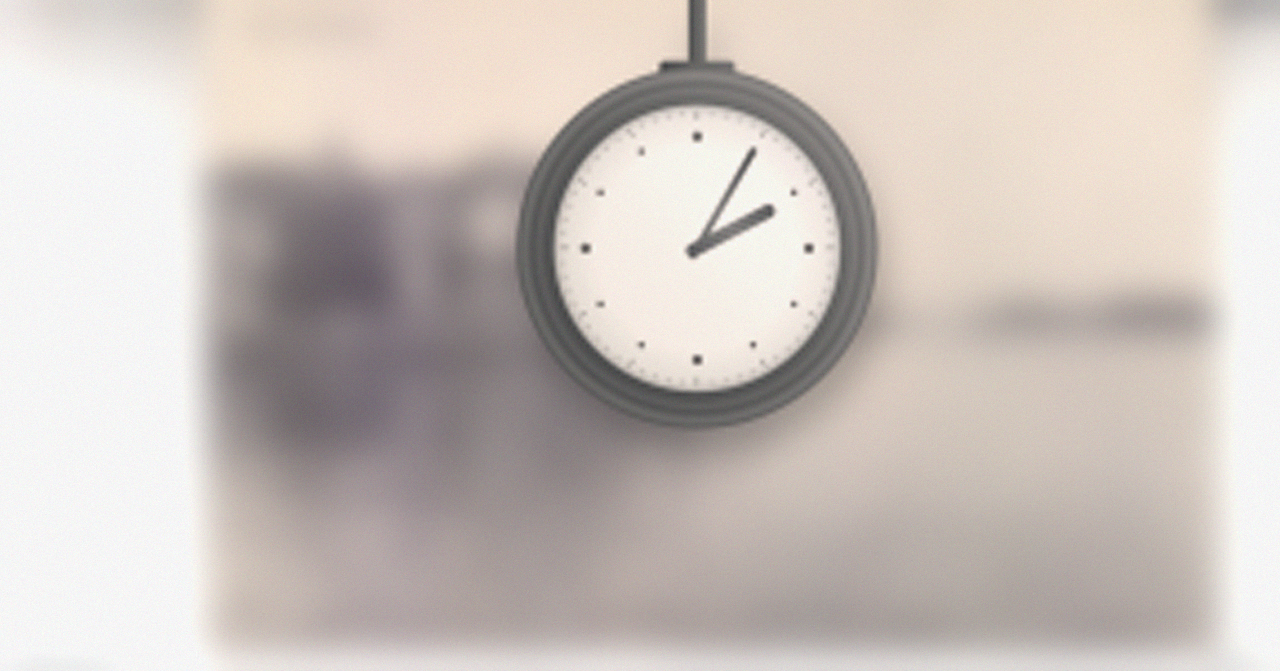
2:05
